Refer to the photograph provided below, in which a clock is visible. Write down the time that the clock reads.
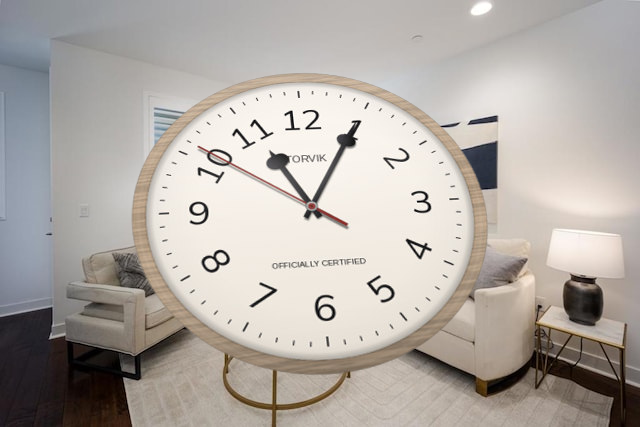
11:04:51
